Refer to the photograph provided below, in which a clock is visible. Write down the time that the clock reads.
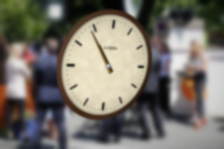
10:54
